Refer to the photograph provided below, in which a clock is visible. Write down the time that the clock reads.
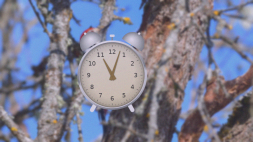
11:03
